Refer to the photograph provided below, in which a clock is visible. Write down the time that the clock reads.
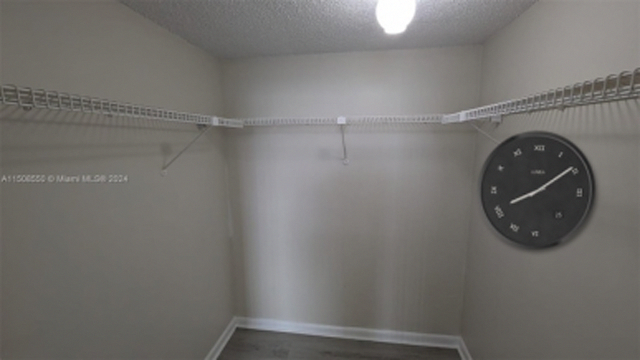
8:09
